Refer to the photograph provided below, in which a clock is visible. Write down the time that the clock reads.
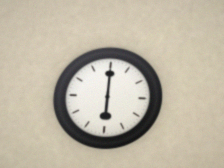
6:00
